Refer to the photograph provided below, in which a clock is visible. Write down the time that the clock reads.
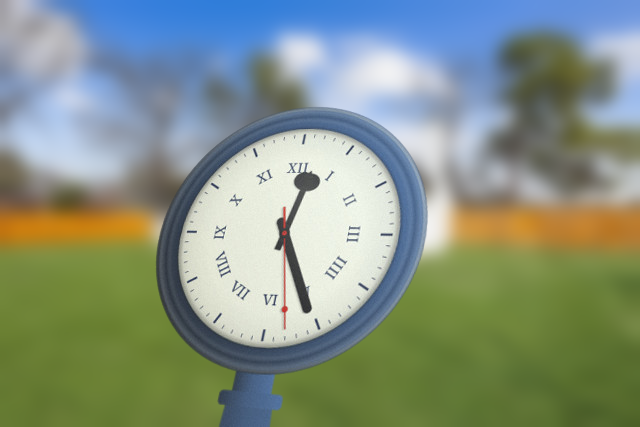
12:25:28
